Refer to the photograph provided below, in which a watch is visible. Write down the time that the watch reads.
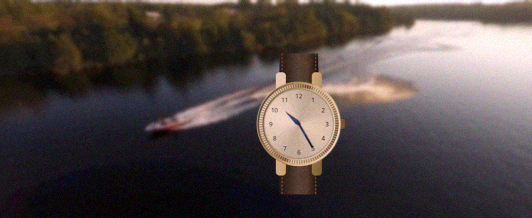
10:25
